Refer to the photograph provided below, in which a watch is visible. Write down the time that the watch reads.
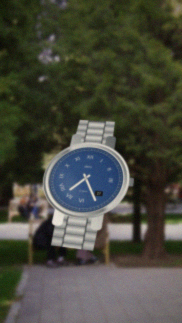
7:25
